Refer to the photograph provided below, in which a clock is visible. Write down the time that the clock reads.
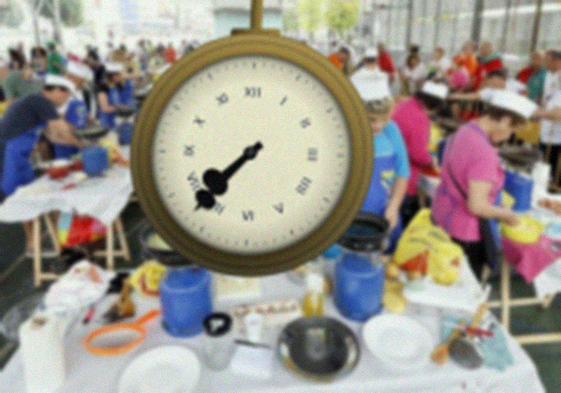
7:37
